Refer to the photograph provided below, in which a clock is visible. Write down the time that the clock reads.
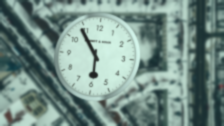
5:54
